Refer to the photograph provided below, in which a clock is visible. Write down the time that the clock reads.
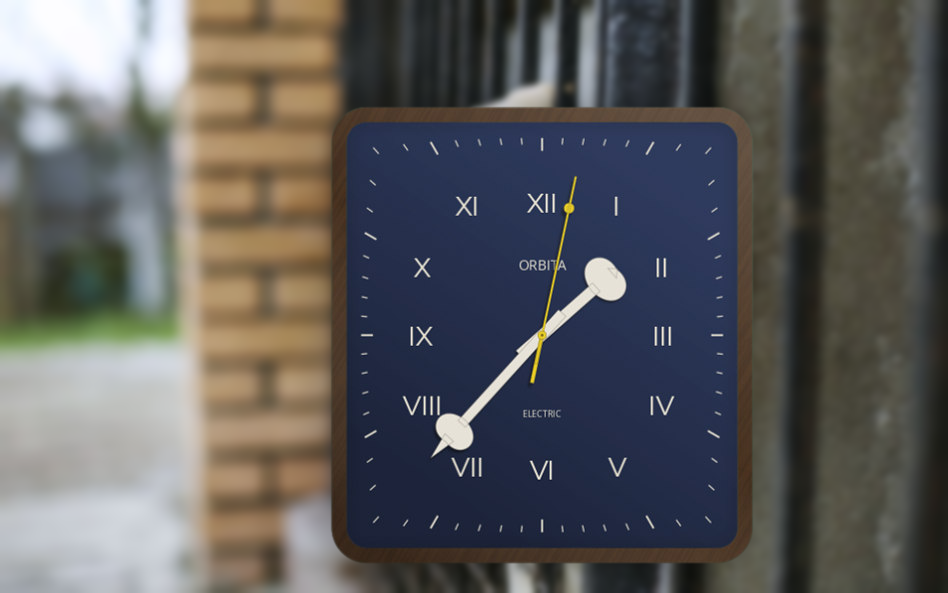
1:37:02
